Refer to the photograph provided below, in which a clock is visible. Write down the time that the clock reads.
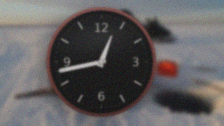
12:43
